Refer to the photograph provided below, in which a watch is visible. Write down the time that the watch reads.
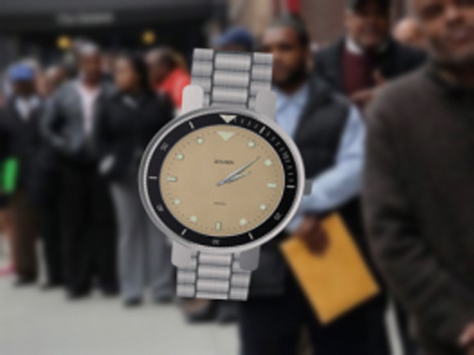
2:08
